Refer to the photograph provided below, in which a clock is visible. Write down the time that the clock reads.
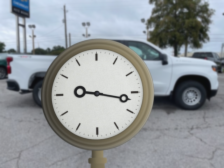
9:17
